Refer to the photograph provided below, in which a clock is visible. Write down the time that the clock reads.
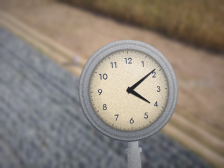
4:09
